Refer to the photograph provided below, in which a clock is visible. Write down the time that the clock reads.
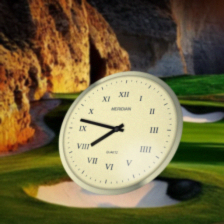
7:47
